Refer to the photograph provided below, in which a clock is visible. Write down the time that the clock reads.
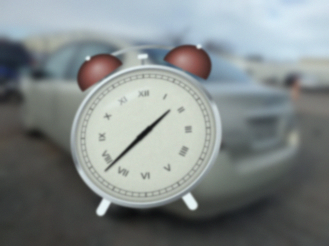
1:38
